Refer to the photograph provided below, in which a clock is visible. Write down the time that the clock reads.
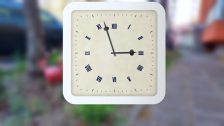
2:57
